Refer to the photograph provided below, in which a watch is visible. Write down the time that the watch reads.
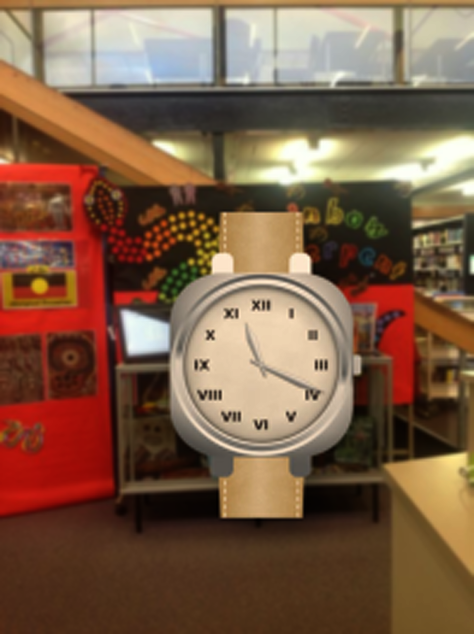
11:19
